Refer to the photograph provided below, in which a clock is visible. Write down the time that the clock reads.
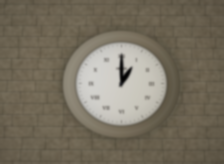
1:00
